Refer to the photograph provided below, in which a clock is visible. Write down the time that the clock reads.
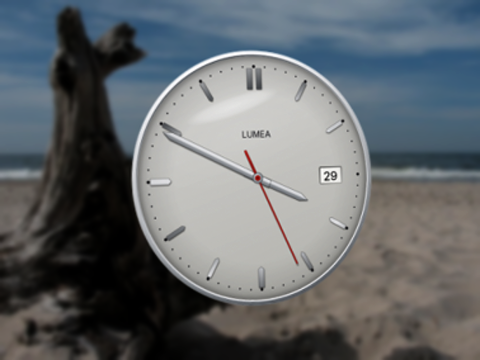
3:49:26
